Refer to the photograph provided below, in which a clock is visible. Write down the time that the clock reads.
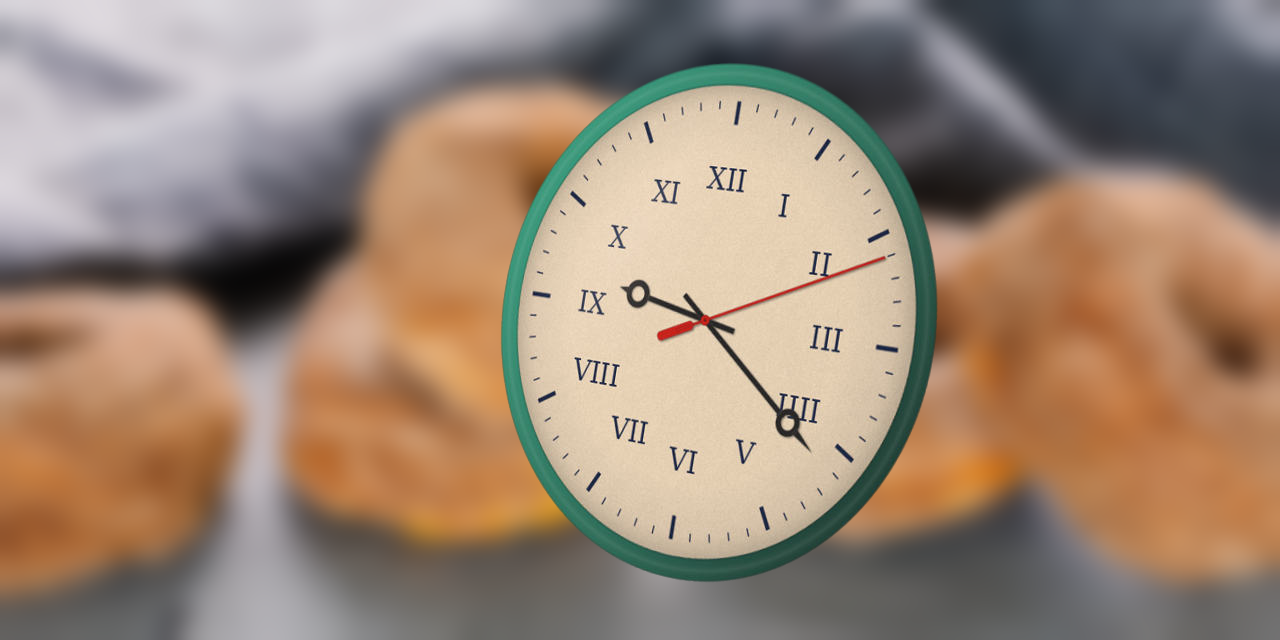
9:21:11
